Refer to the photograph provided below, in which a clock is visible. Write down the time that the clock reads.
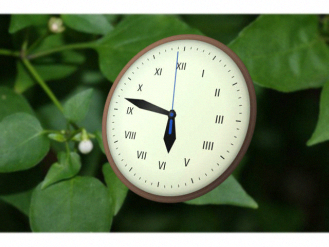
5:46:59
